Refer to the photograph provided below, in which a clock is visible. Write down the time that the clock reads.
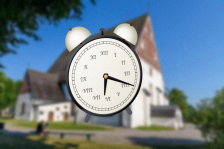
6:19
